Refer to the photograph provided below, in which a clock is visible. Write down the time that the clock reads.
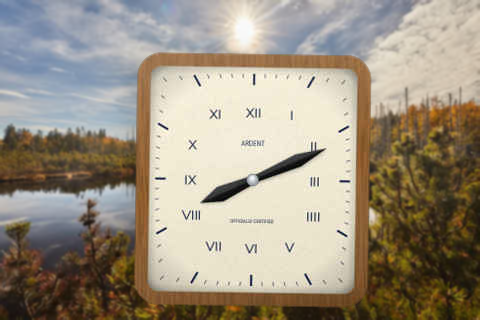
8:11
